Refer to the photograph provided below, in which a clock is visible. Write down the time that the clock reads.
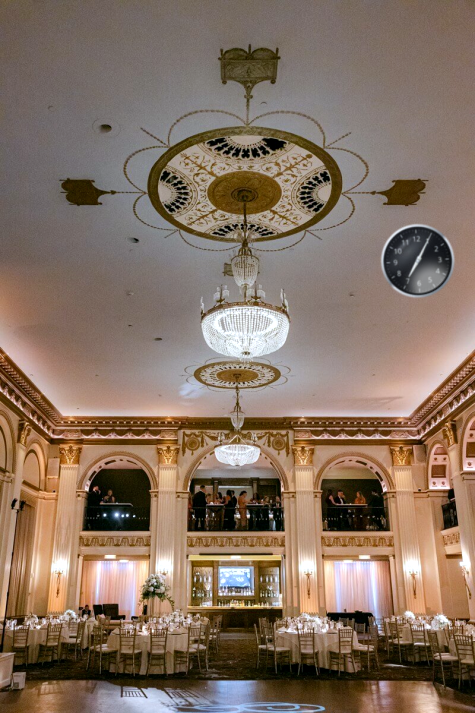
7:05
